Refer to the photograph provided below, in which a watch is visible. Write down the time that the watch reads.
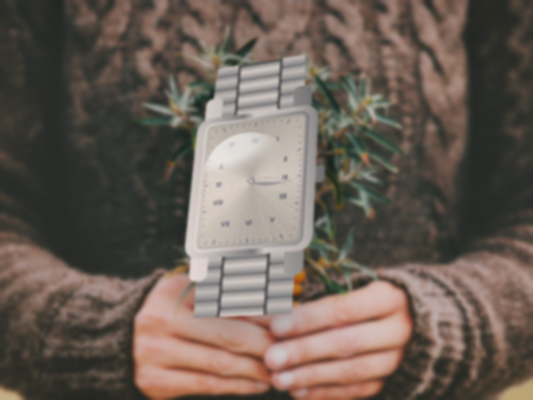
3:16
